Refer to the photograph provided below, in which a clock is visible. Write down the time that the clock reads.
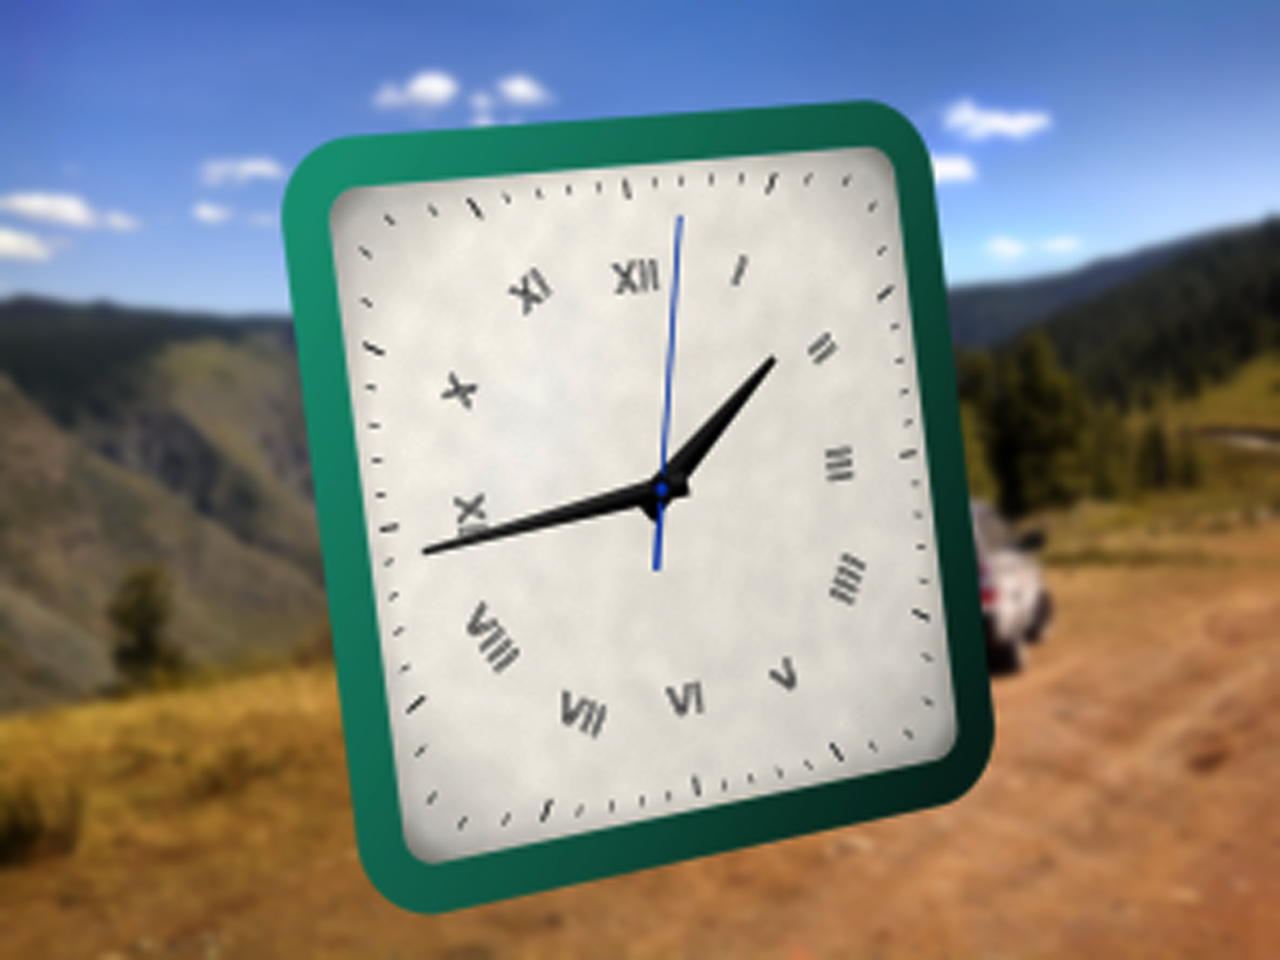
1:44:02
